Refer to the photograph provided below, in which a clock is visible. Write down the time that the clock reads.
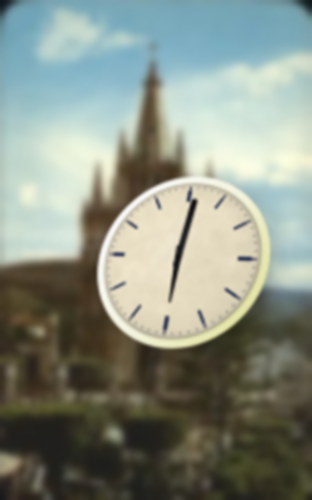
6:01
